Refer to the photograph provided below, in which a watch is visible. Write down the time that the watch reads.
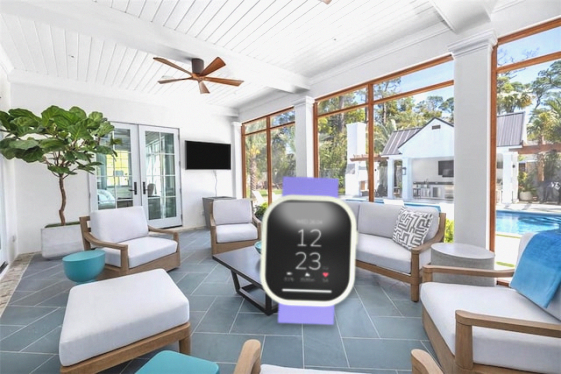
12:23
